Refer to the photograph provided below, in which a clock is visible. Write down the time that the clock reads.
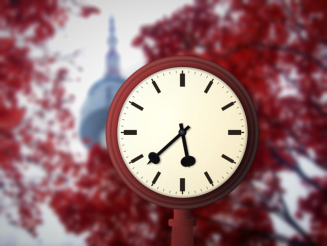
5:38
